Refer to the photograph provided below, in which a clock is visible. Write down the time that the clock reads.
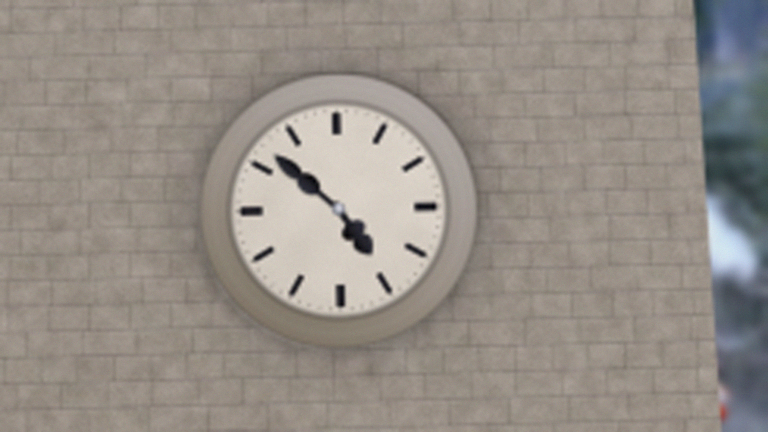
4:52
